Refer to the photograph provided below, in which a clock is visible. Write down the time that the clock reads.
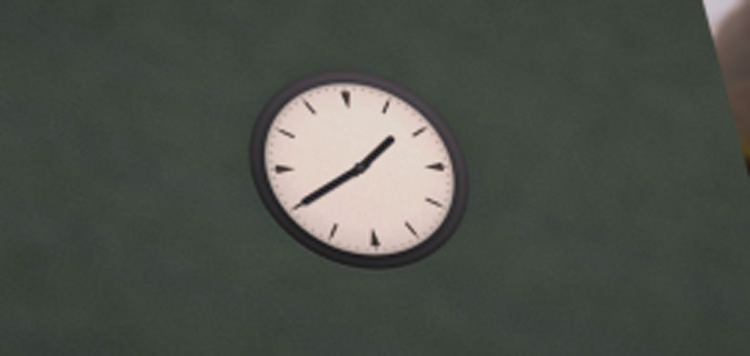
1:40
